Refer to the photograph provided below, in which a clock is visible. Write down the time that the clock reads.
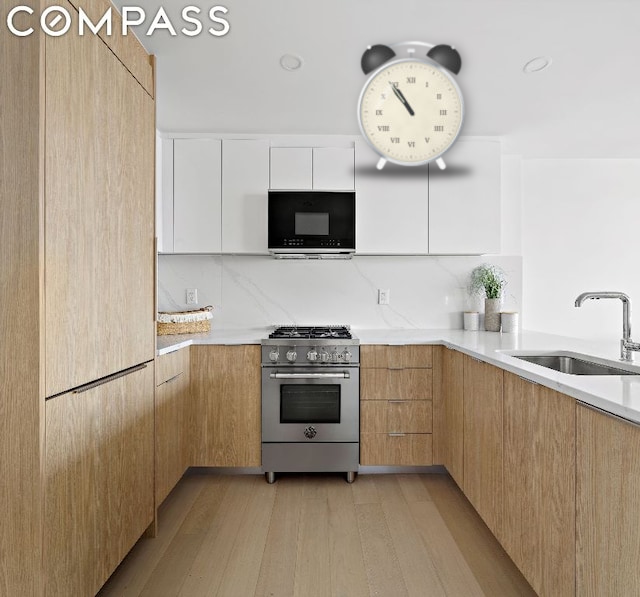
10:54
